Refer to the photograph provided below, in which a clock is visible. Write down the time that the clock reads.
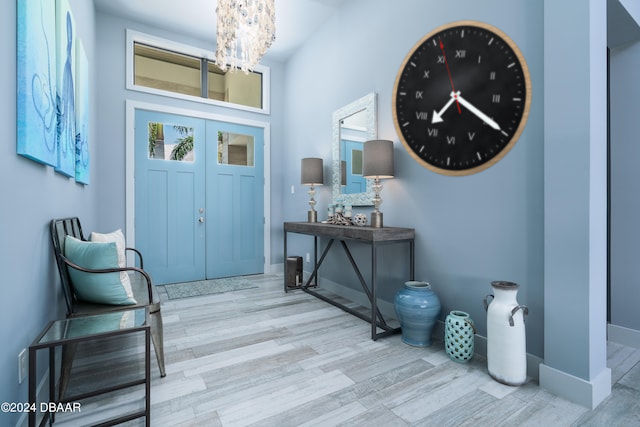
7:19:56
